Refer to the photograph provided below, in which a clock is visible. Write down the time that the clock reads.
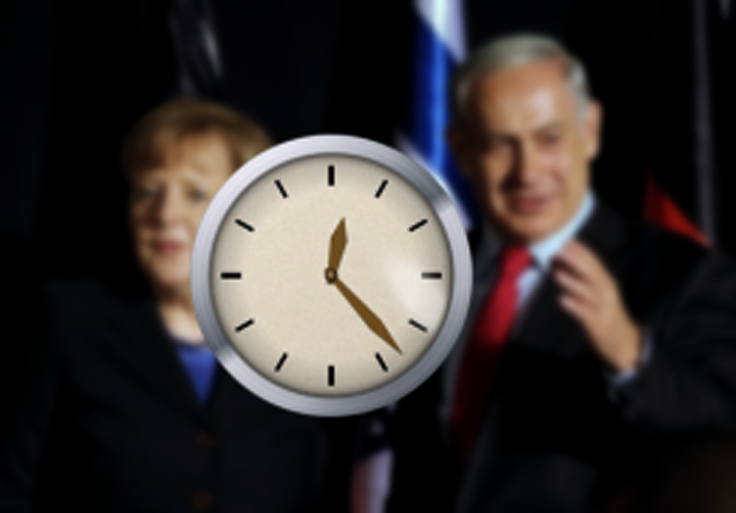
12:23
